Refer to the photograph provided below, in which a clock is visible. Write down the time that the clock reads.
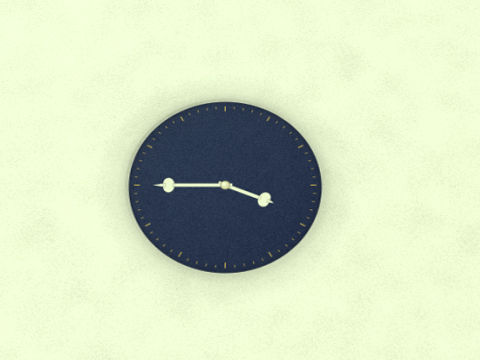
3:45
